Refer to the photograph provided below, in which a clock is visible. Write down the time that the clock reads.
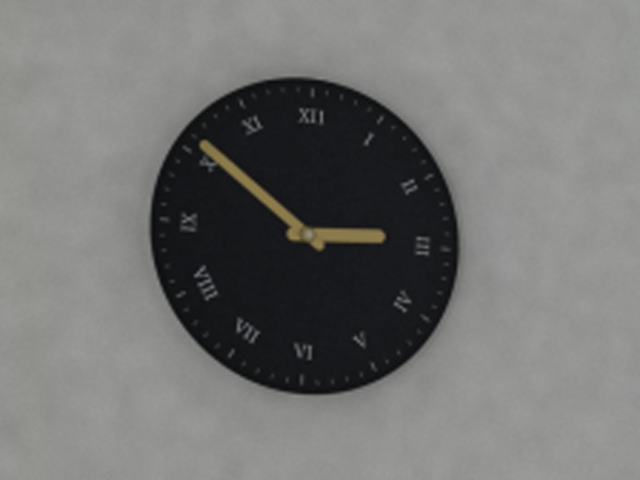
2:51
